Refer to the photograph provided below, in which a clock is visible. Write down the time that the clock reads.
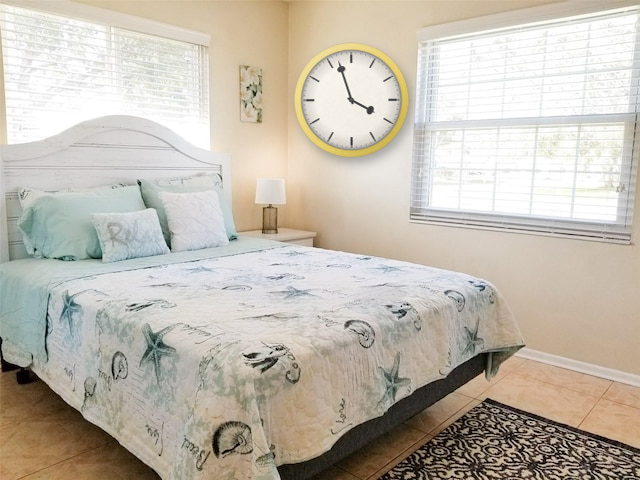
3:57
